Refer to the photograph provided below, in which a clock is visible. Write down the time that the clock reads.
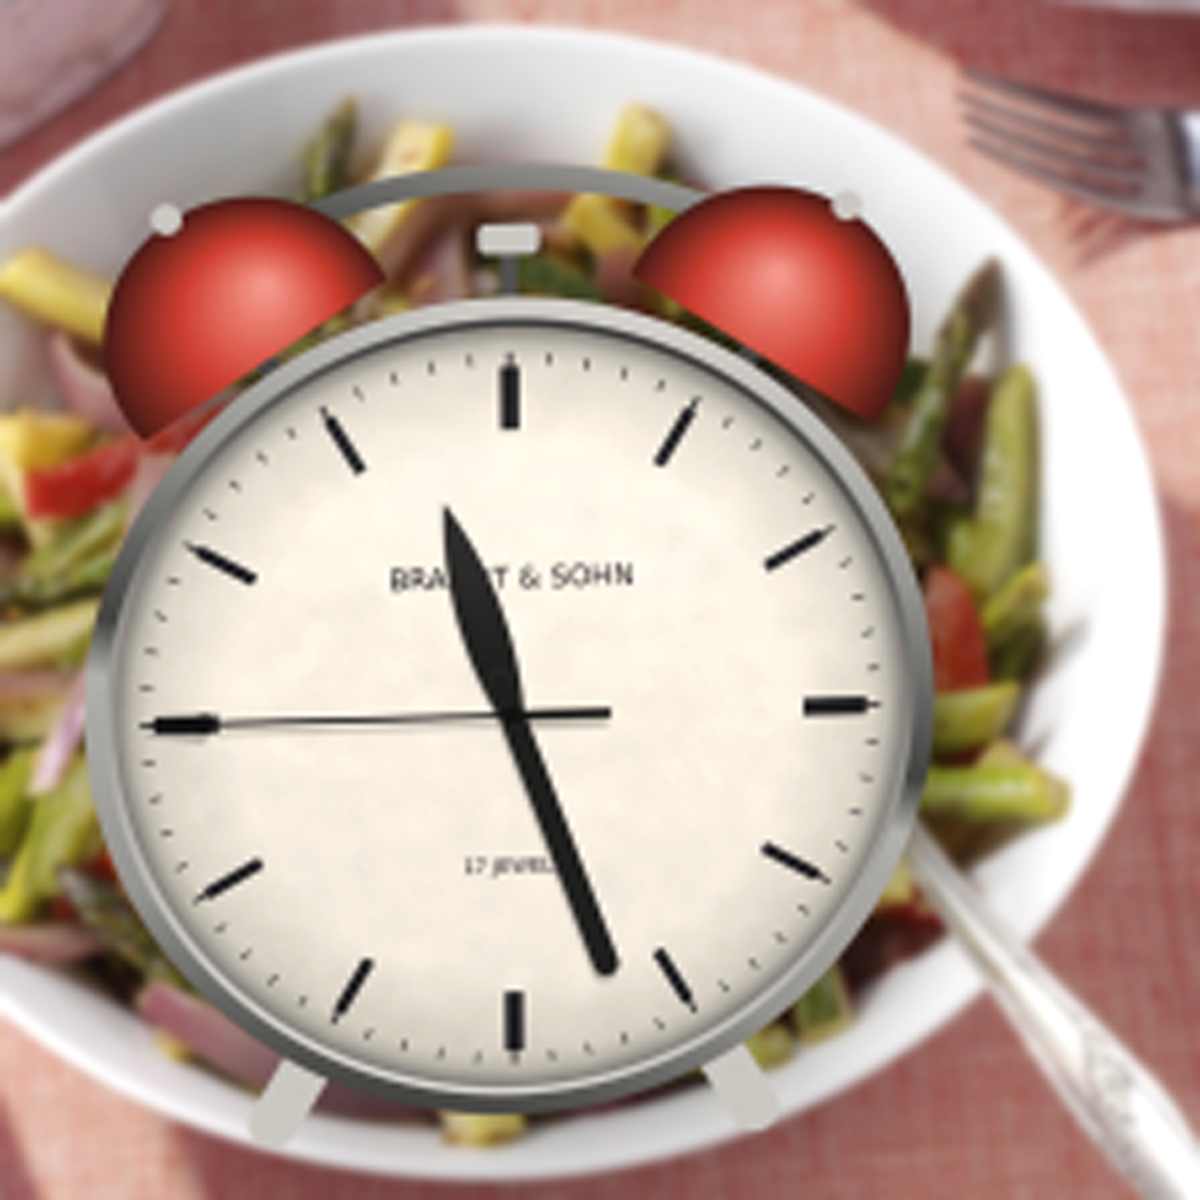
11:26:45
